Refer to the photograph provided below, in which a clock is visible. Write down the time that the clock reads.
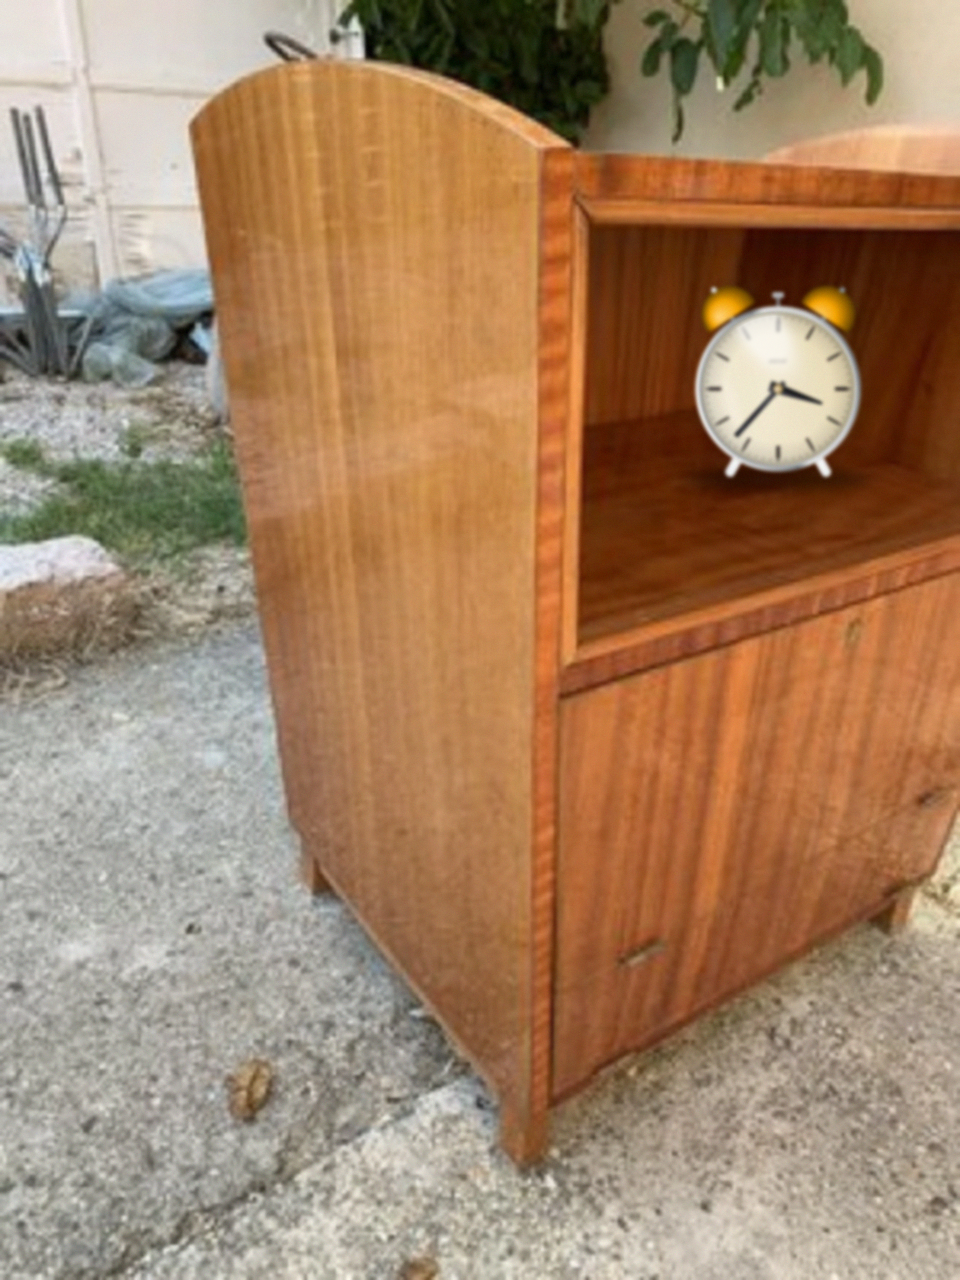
3:37
